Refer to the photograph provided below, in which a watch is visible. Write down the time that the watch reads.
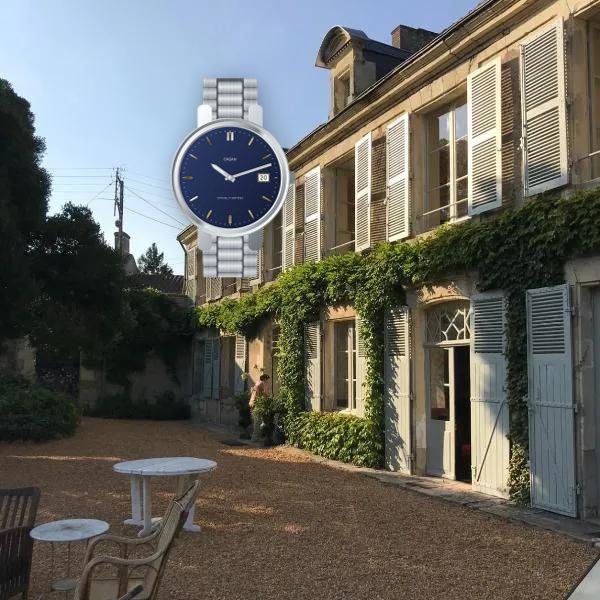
10:12
